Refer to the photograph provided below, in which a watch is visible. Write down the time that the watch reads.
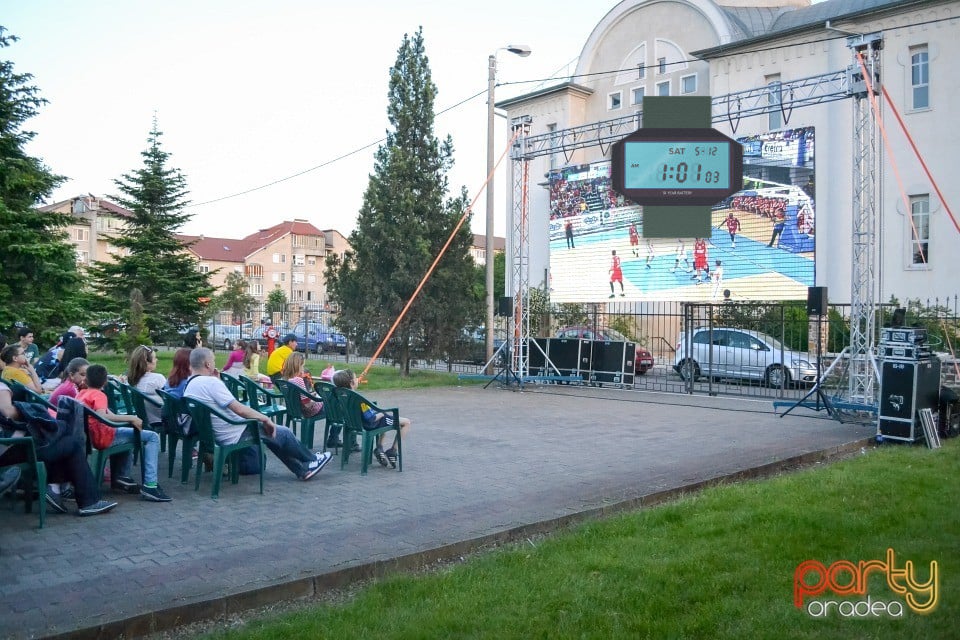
1:01:03
